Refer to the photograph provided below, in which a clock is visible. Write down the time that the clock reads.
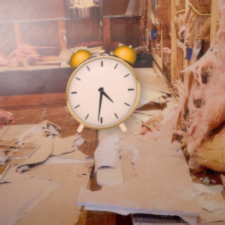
4:31
